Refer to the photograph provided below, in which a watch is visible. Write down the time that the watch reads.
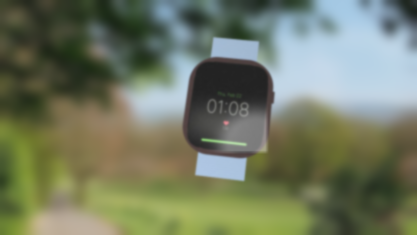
1:08
